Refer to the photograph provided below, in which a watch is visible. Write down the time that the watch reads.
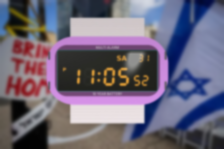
11:05:52
